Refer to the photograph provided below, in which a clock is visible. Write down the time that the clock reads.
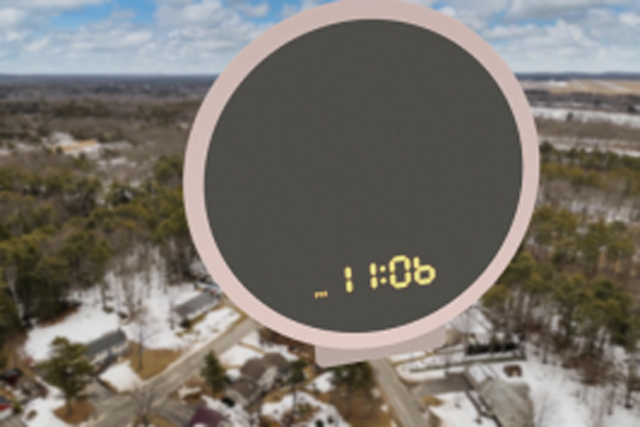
11:06
